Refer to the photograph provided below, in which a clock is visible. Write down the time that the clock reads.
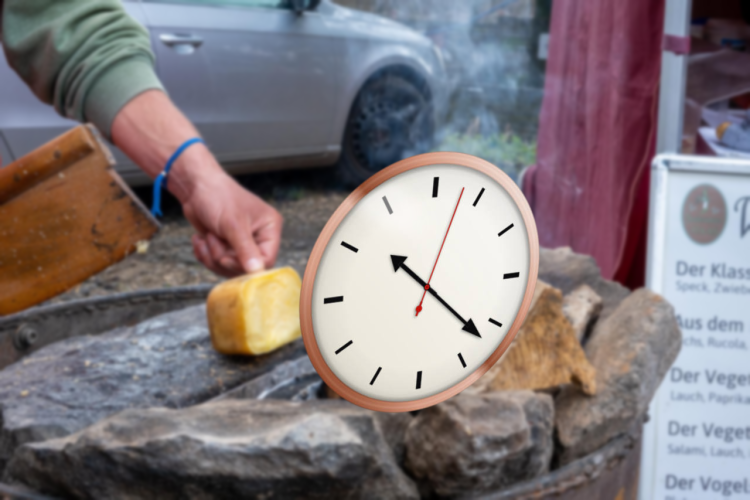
10:22:03
